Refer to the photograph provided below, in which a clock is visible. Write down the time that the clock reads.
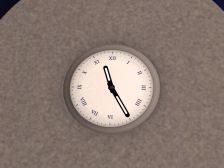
11:25
